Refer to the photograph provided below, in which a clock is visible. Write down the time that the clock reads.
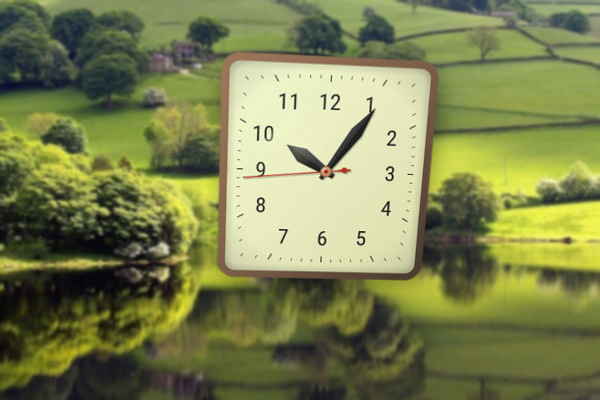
10:05:44
